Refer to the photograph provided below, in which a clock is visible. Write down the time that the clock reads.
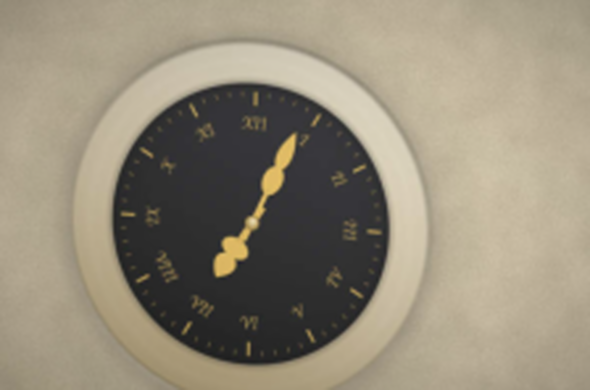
7:04
